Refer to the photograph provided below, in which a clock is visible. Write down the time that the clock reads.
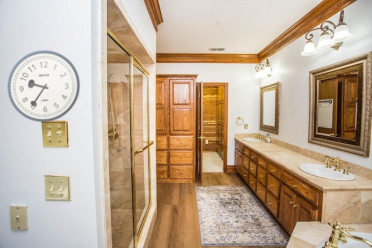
9:36
